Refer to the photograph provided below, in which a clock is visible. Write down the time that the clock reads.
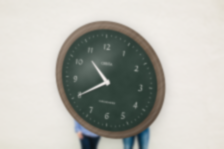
10:40
